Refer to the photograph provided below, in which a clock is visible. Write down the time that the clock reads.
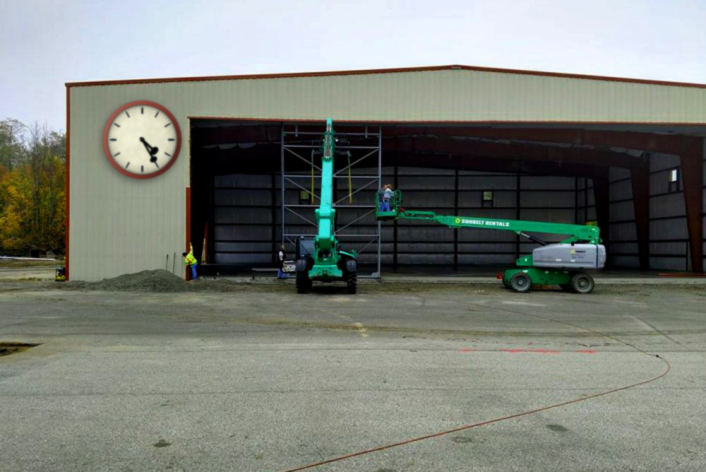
4:25
